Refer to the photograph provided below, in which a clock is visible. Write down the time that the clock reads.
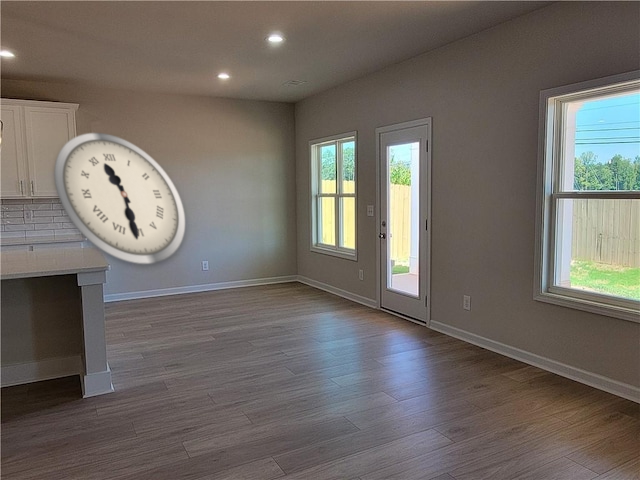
11:31
